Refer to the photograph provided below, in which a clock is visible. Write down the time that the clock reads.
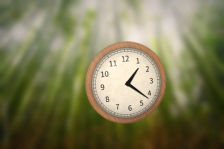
1:22
